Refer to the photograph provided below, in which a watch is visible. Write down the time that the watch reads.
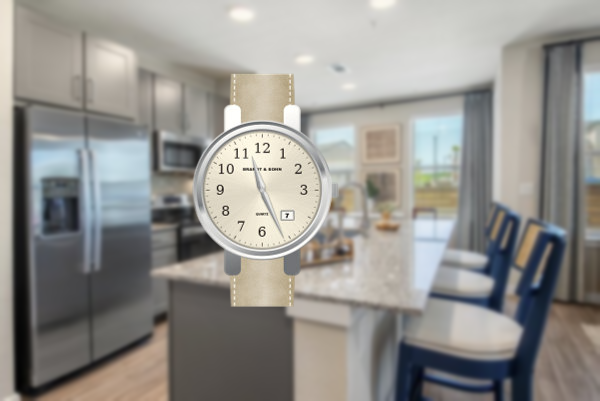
11:26
